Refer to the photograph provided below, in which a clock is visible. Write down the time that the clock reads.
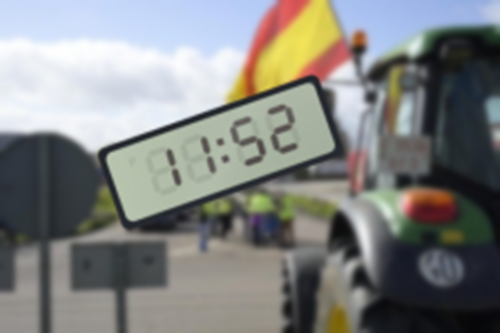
11:52
